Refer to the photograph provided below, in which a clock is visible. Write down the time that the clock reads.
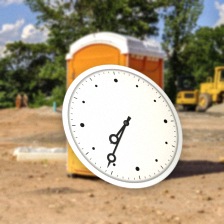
7:36
